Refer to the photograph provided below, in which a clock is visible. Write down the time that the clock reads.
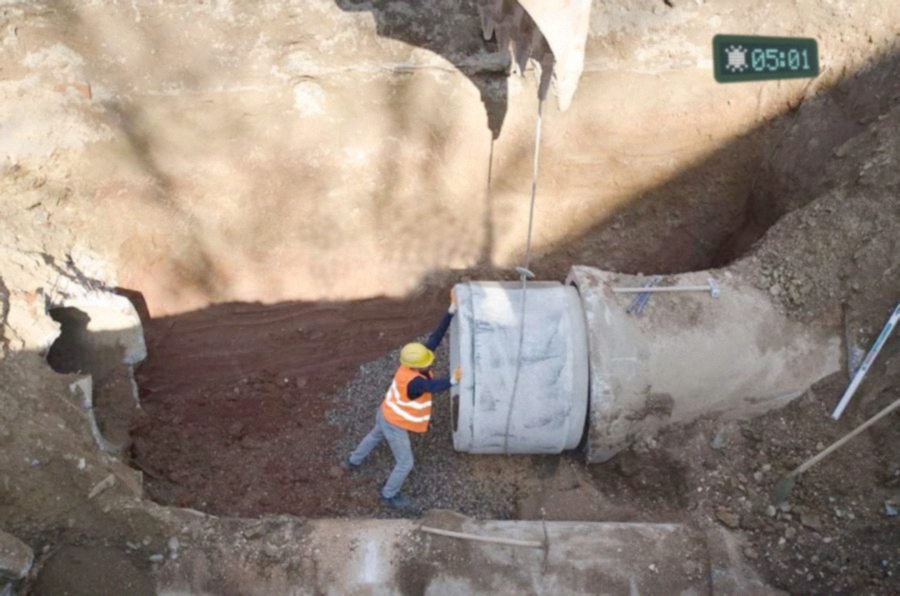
5:01
